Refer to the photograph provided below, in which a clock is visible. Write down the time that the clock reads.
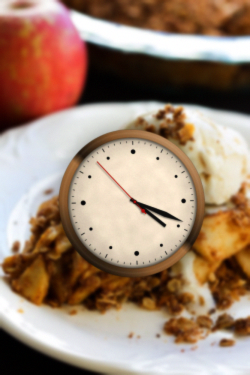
4:18:53
